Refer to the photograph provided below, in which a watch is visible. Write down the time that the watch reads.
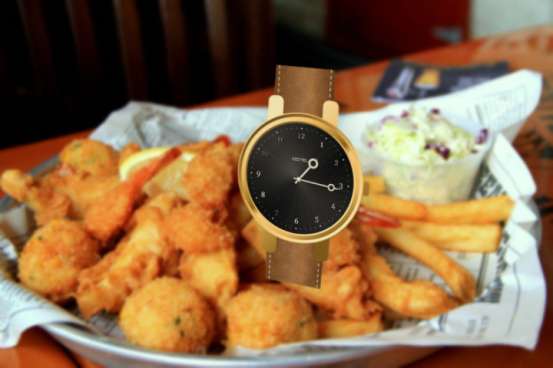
1:16
